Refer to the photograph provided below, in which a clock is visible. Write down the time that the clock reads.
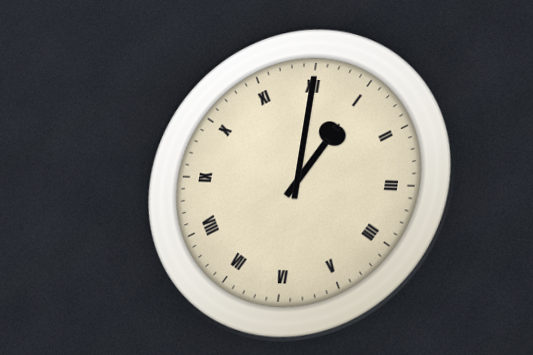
1:00
